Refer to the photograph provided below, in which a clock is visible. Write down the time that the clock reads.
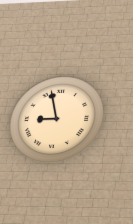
8:57
